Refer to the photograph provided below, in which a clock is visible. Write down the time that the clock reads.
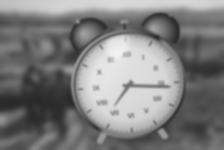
7:16
